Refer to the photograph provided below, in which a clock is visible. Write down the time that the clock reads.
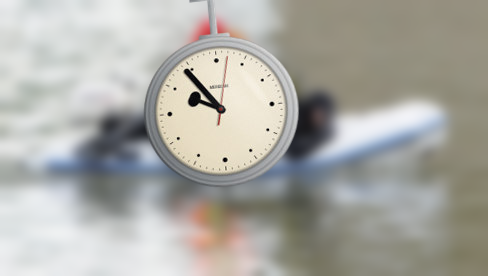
9:54:02
